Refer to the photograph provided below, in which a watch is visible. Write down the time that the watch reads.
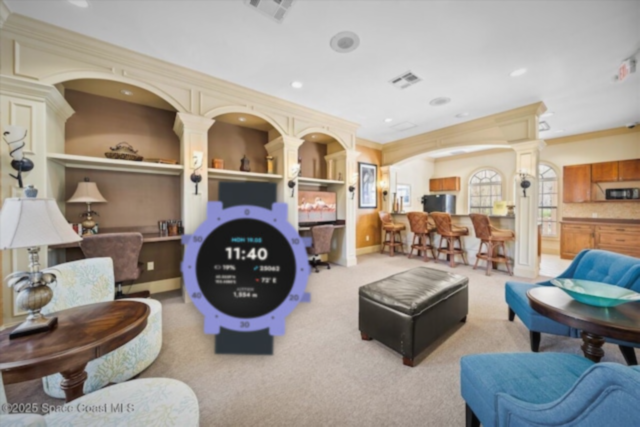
11:40
